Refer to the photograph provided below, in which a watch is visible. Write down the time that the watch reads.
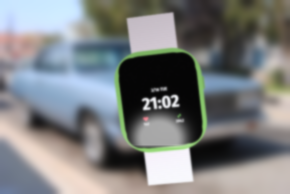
21:02
